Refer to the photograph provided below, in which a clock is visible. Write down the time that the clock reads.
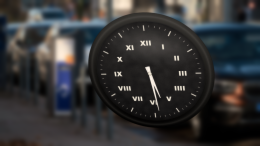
5:29
